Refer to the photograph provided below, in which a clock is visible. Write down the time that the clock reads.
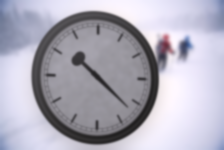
10:22
